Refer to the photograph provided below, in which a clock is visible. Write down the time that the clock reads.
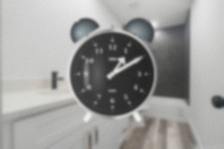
1:10
